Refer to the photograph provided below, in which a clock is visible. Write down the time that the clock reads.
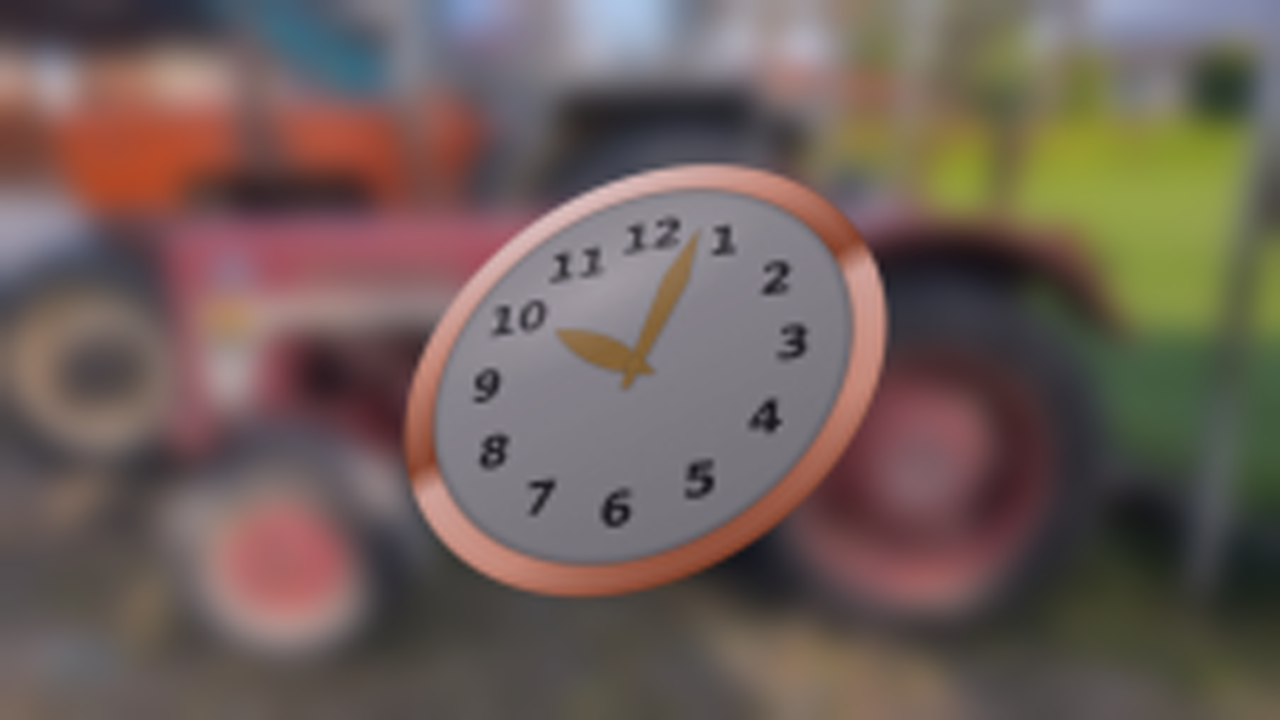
10:03
